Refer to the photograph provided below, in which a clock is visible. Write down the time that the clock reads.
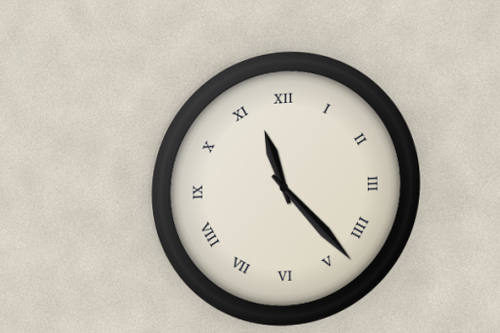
11:23
